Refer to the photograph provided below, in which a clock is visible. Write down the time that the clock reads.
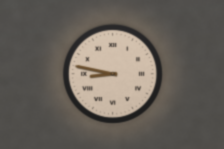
8:47
